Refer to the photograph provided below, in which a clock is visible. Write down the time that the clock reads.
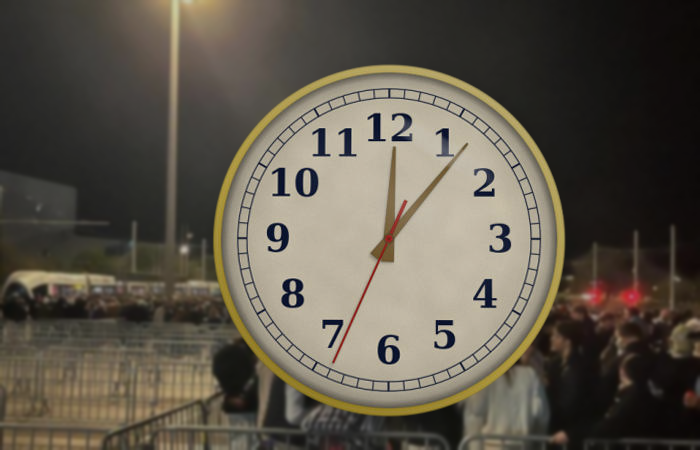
12:06:34
